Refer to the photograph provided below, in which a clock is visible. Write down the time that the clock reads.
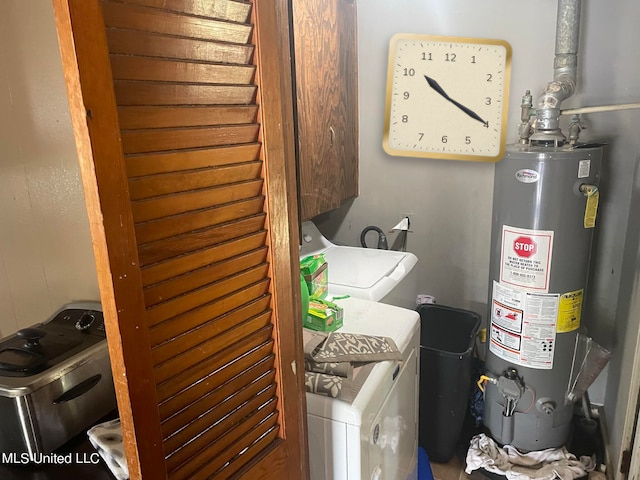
10:20
